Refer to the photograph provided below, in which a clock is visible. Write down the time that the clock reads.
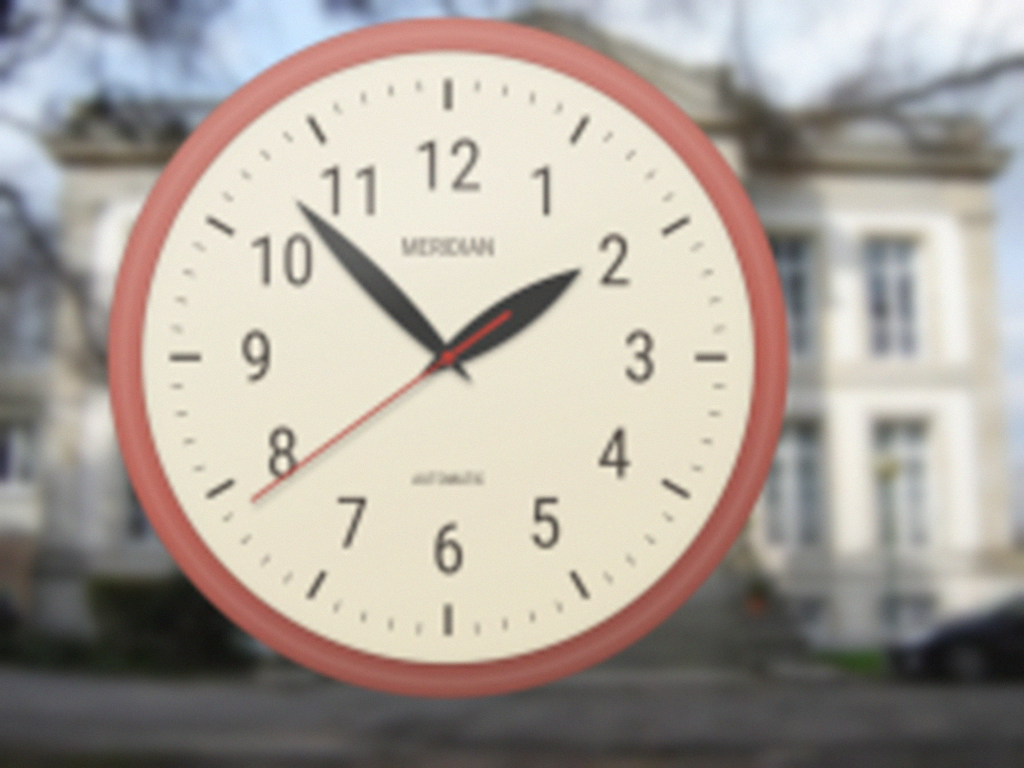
1:52:39
